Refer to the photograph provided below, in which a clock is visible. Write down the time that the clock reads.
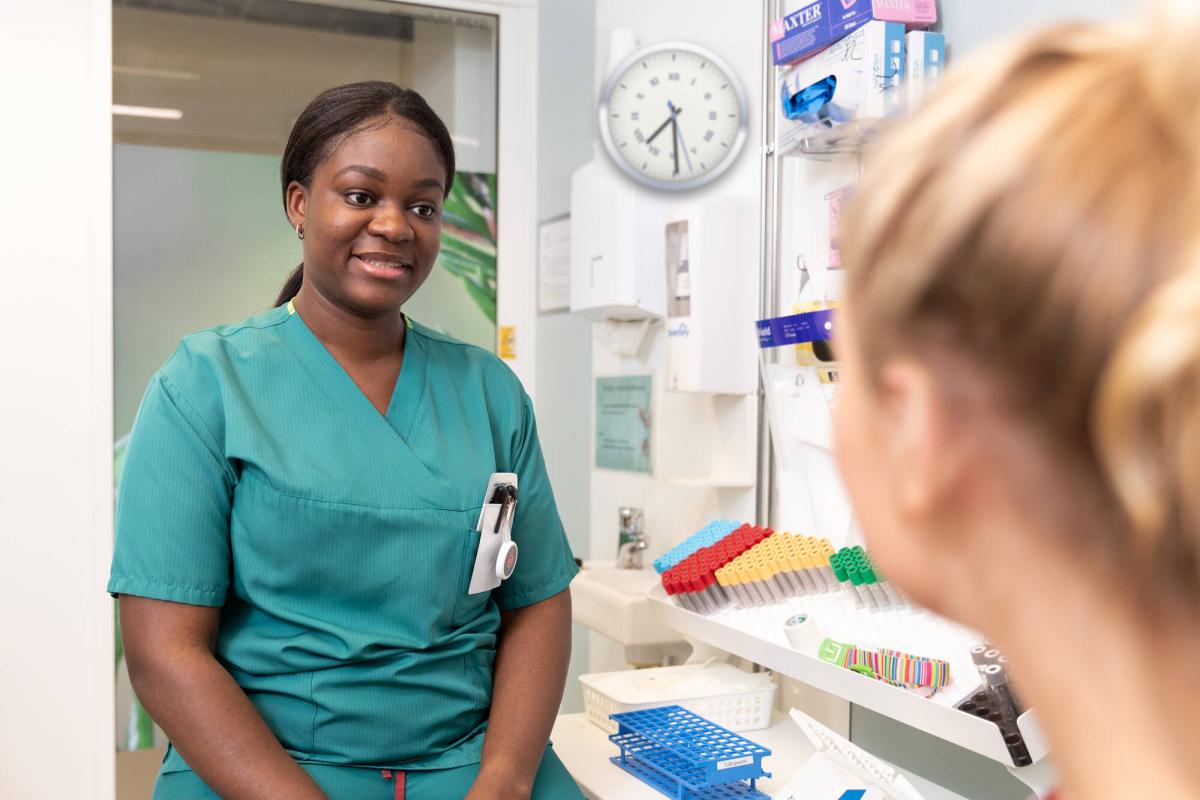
7:29:27
